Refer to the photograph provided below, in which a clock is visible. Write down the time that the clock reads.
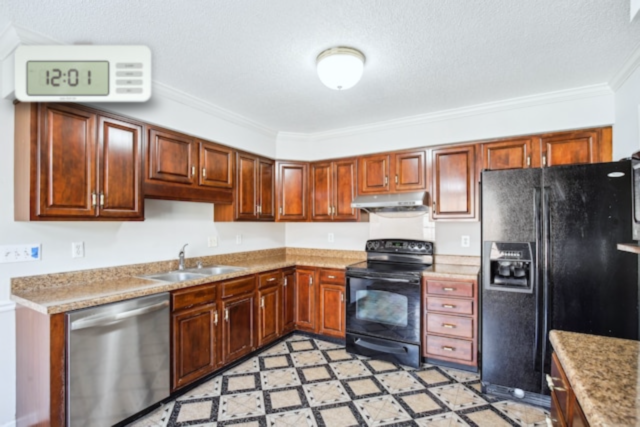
12:01
